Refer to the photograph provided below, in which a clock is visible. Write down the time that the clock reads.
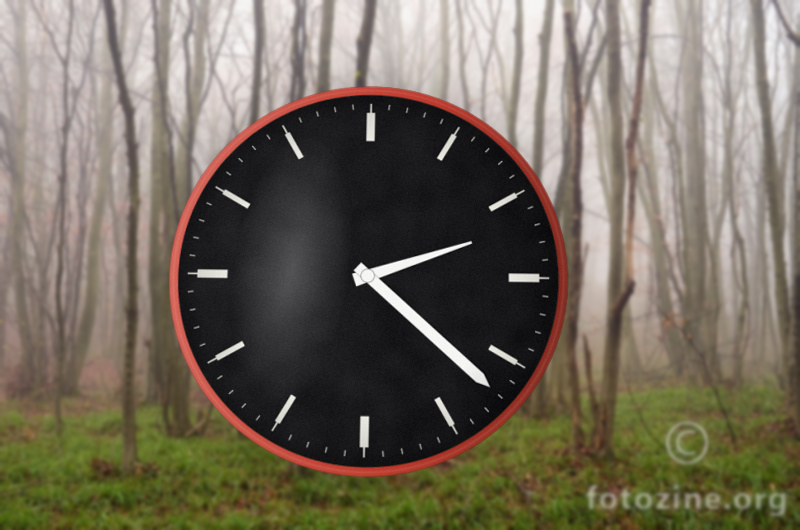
2:22
